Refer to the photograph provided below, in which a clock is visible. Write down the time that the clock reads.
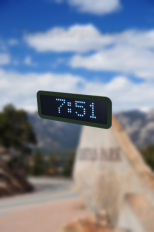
7:51
